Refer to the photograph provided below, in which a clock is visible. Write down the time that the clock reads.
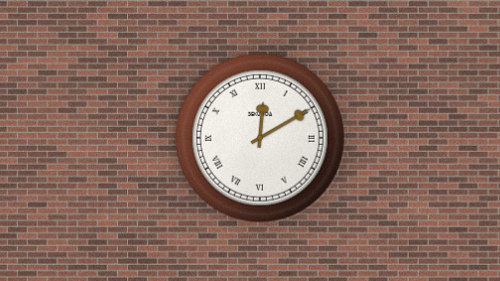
12:10
